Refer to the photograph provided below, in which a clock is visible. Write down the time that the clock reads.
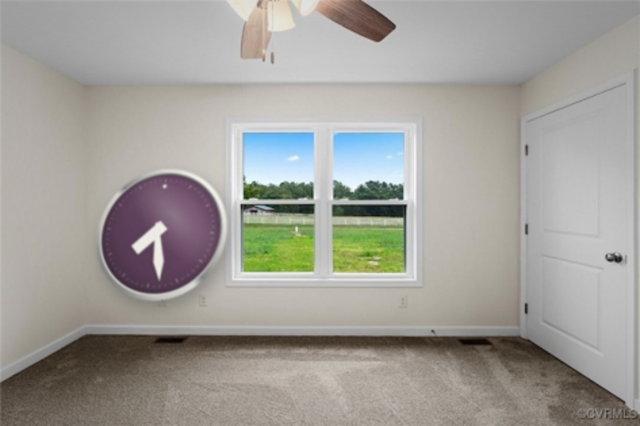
7:28
